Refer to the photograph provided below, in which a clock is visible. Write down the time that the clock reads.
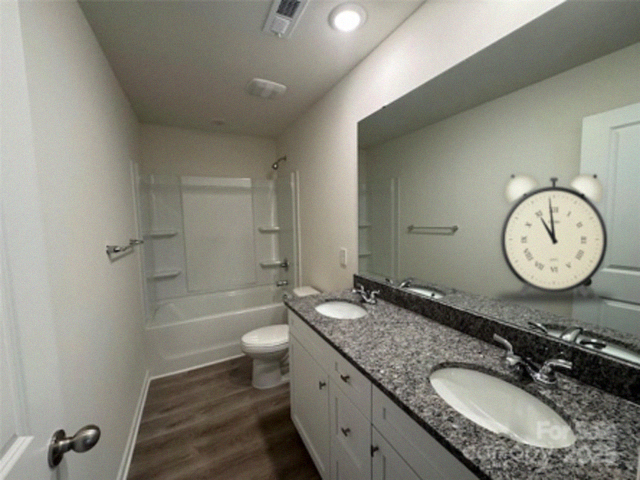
10:59
